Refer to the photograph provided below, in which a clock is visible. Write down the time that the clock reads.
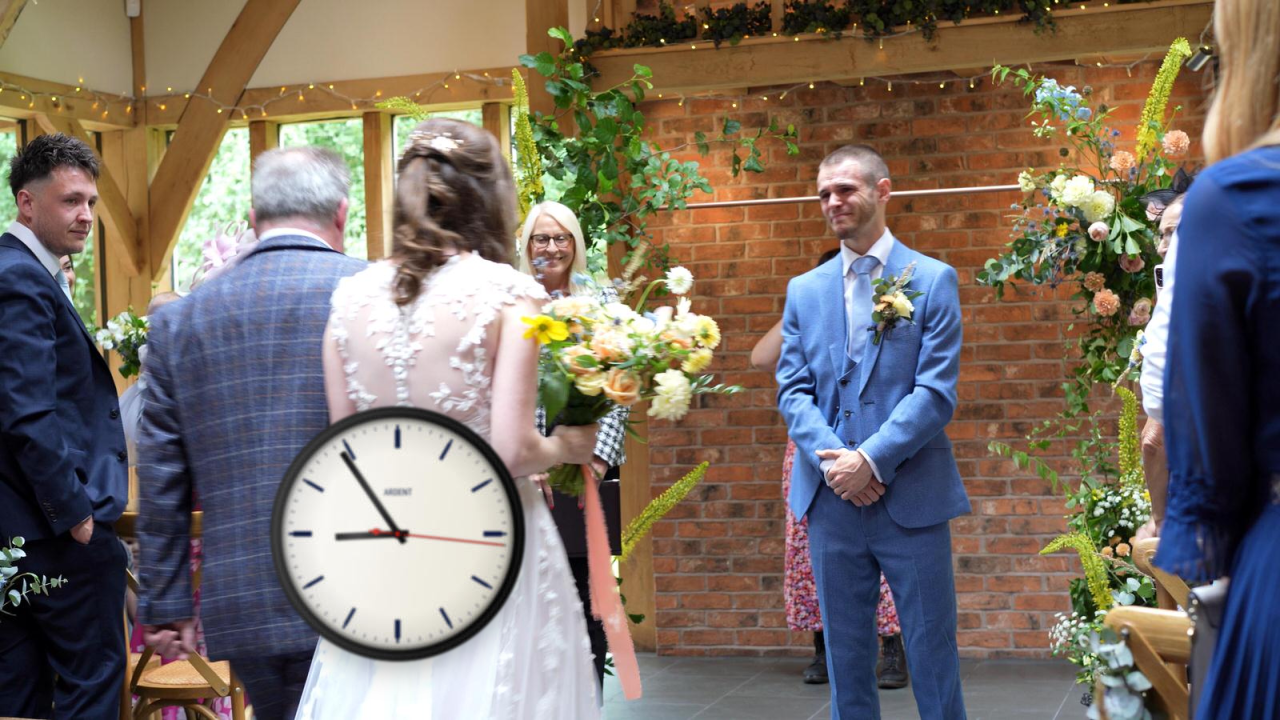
8:54:16
